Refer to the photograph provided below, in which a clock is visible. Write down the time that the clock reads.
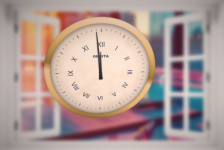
11:59
